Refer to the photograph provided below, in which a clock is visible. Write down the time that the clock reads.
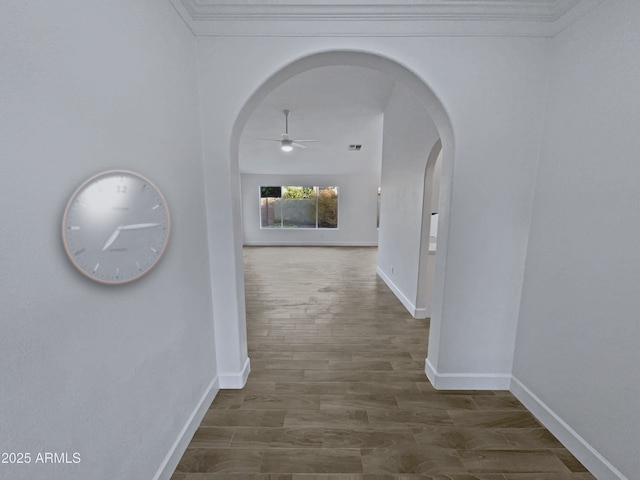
7:14
